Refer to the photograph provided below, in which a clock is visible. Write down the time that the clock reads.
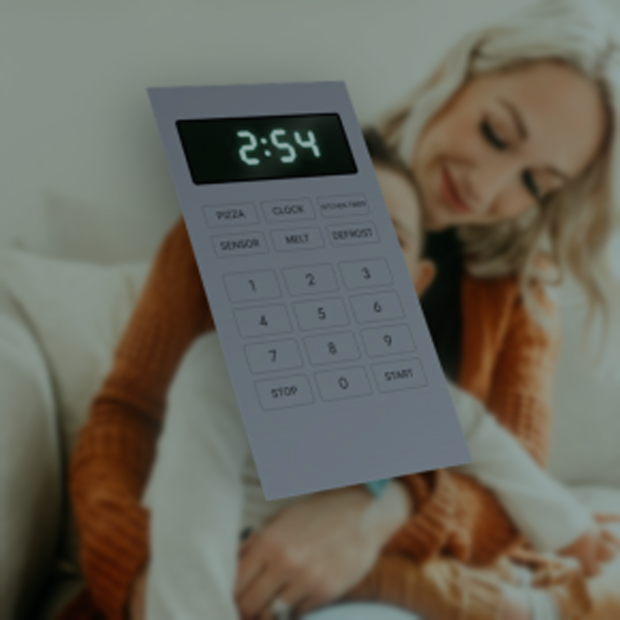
2:54
